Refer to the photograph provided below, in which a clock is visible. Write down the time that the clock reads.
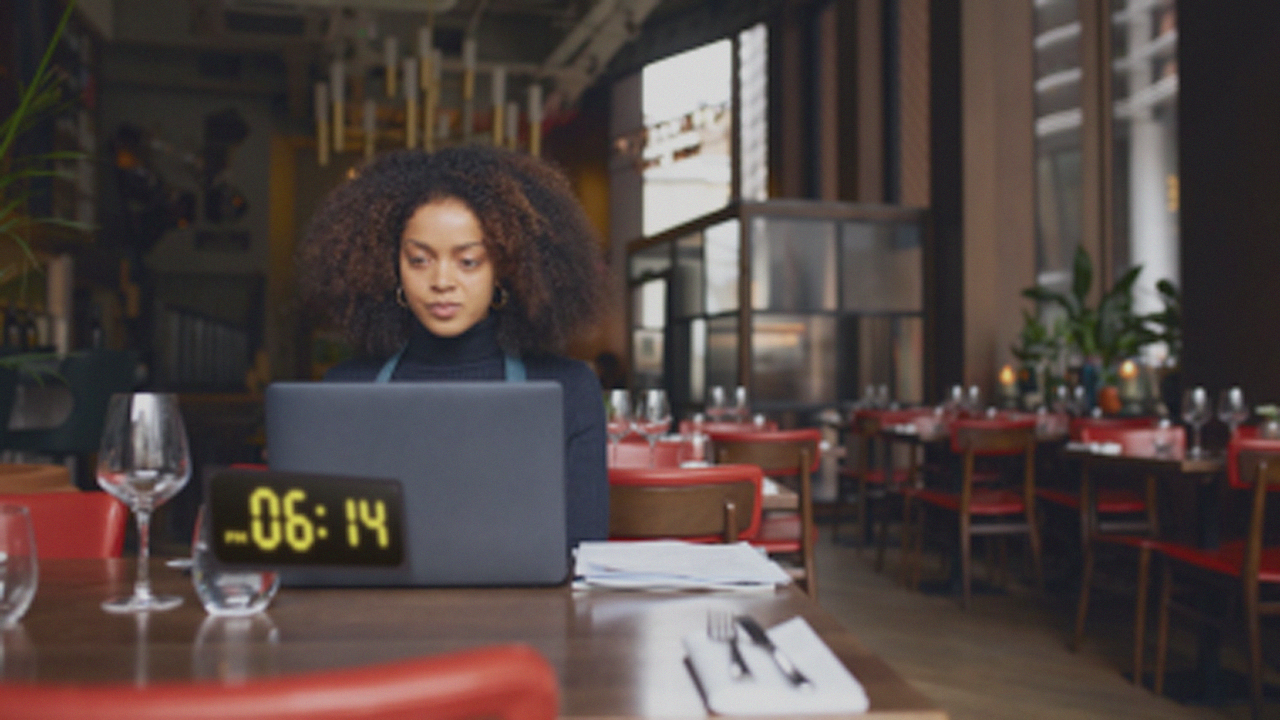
6:14
